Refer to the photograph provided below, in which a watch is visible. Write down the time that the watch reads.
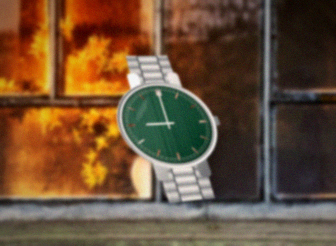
9:00
